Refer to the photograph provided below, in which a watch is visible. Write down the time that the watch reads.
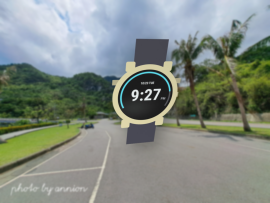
9:27
